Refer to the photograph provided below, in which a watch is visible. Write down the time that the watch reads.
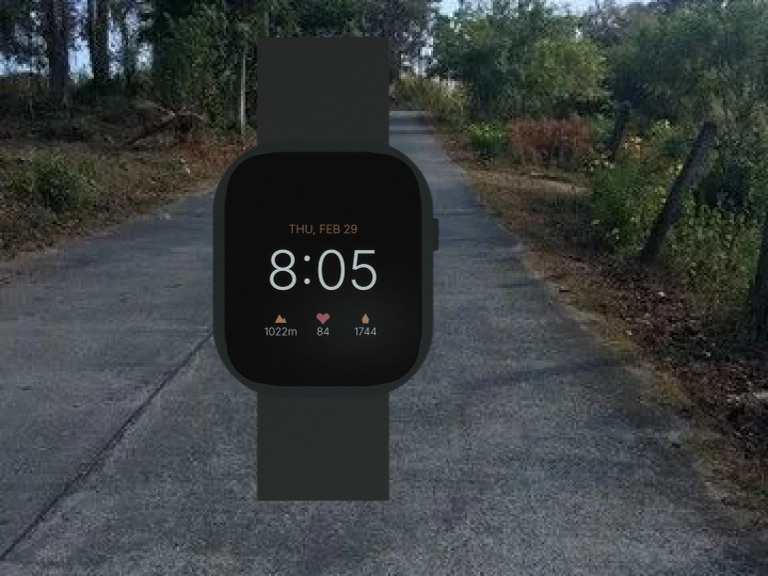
8:05
